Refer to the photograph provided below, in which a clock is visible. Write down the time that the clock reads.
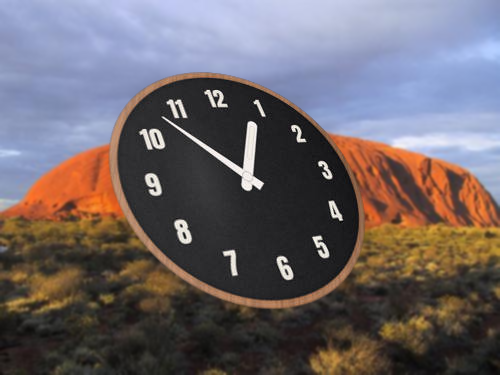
12:53
